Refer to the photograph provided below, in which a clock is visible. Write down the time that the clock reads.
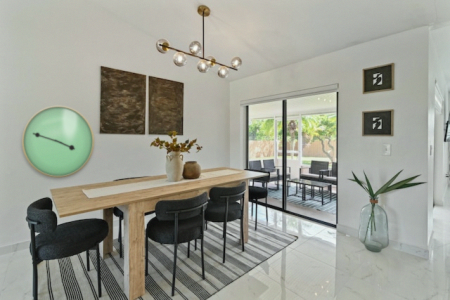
3:48
